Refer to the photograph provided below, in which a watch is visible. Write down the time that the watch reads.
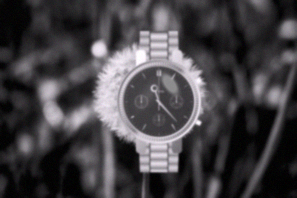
11:23
